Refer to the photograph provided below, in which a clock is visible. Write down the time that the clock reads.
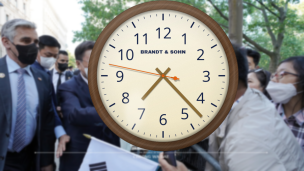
7:22:47
